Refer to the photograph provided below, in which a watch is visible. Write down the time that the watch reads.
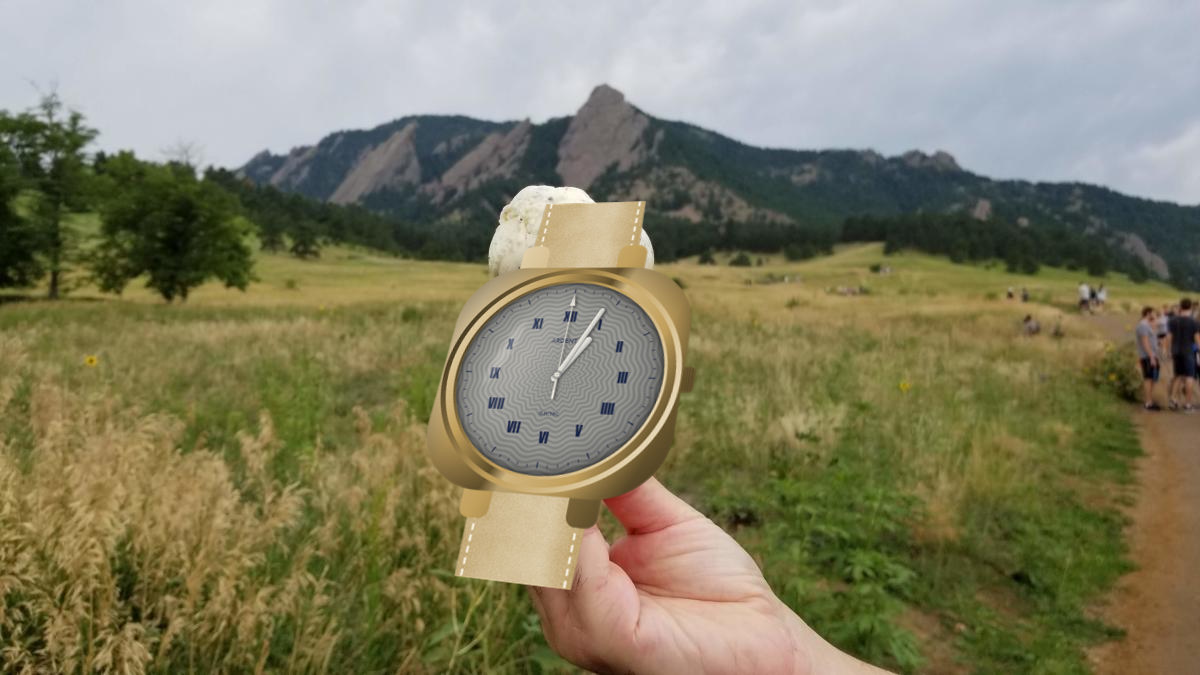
1:04:00
